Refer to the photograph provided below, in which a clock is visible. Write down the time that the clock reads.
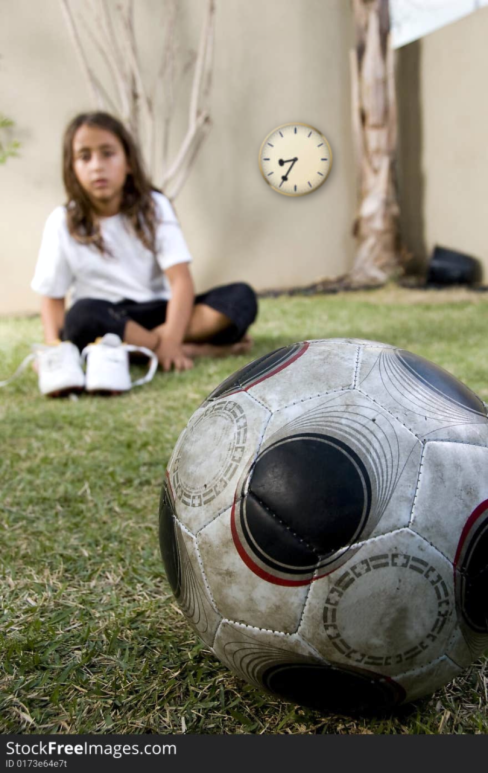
8:35
